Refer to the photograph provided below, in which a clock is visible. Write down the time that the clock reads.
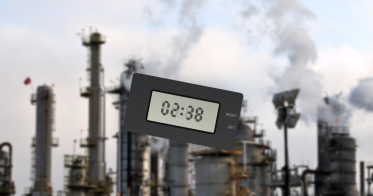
2:38
